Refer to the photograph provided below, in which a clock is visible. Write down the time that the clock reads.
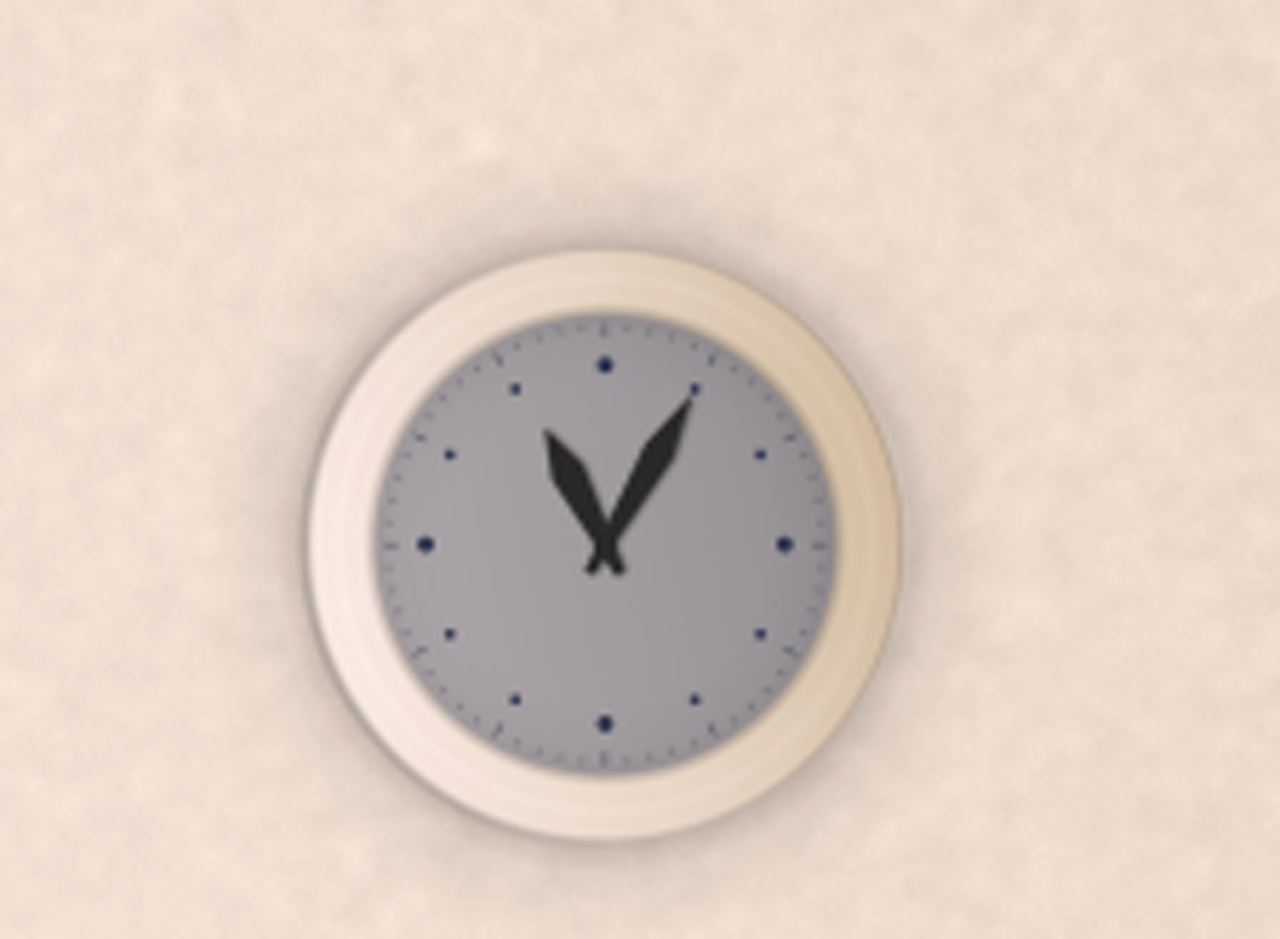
11:05
